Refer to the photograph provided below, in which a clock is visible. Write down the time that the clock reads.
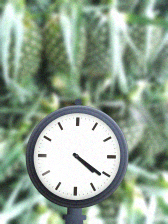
4:21
